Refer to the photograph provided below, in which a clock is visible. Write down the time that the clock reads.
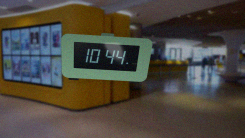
10:44
